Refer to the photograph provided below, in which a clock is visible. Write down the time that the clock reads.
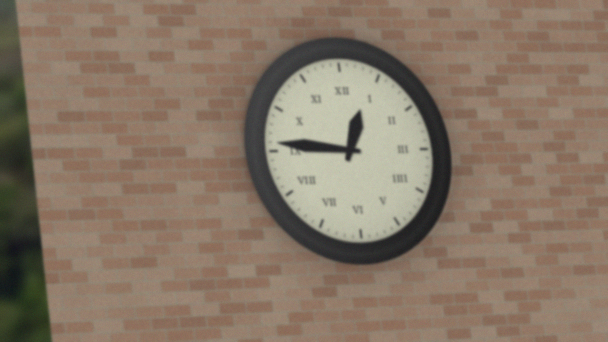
12:46
